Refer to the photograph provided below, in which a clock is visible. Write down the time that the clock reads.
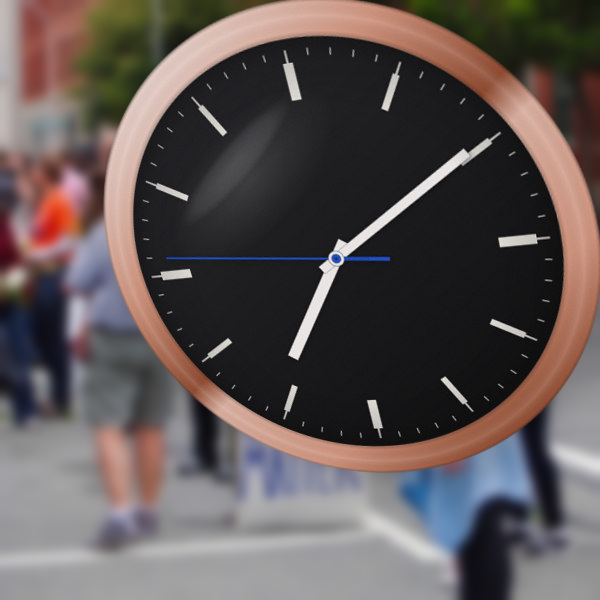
7:09:46
